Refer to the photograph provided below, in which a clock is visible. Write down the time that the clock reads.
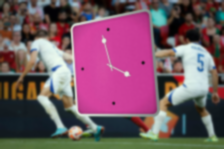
3:58
